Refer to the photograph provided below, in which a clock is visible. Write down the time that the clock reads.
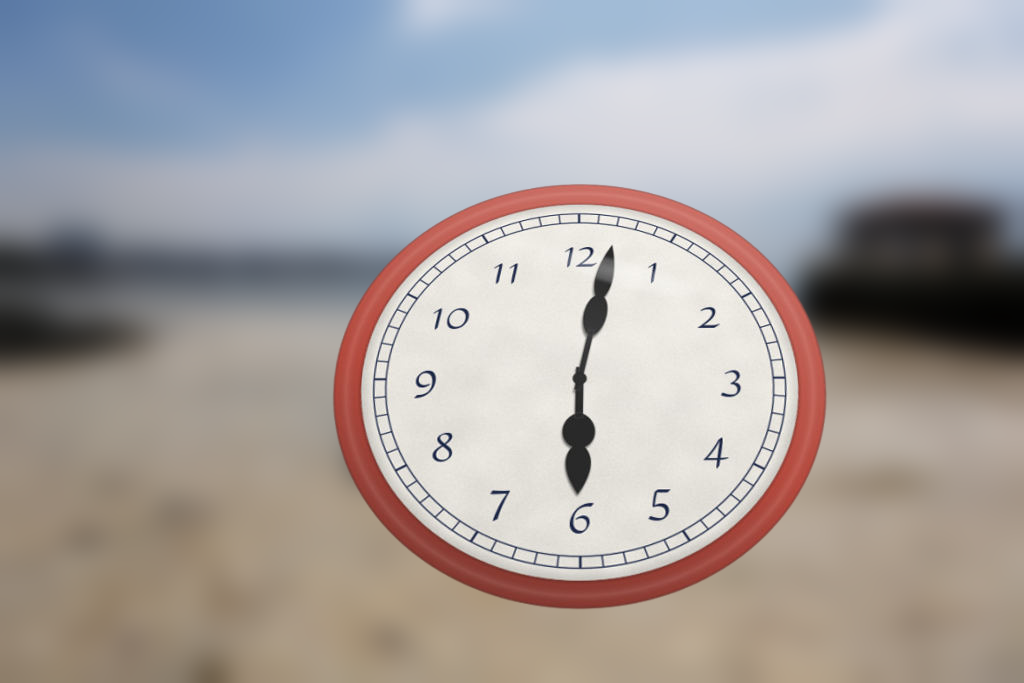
6:02
